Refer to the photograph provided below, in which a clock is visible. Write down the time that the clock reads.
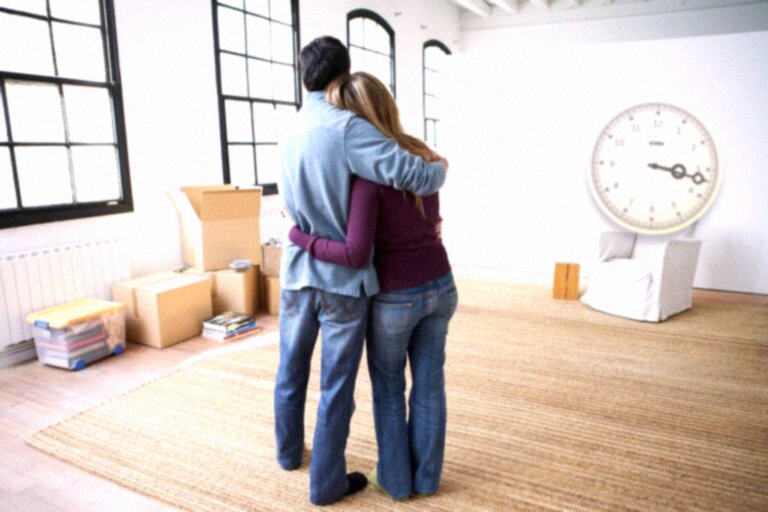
3:17
